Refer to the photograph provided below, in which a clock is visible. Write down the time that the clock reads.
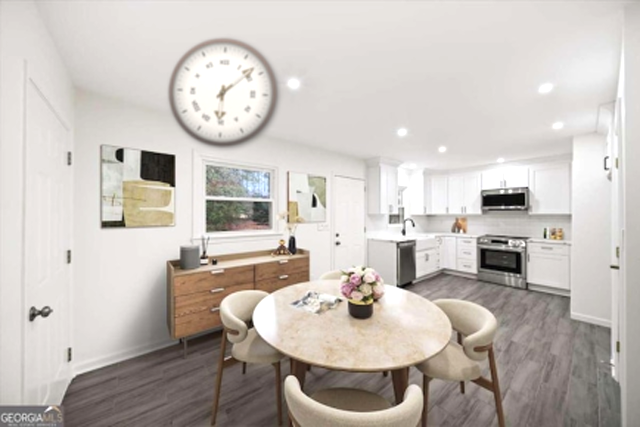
6:08
